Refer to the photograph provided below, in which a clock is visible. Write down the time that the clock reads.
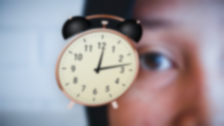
12:13
